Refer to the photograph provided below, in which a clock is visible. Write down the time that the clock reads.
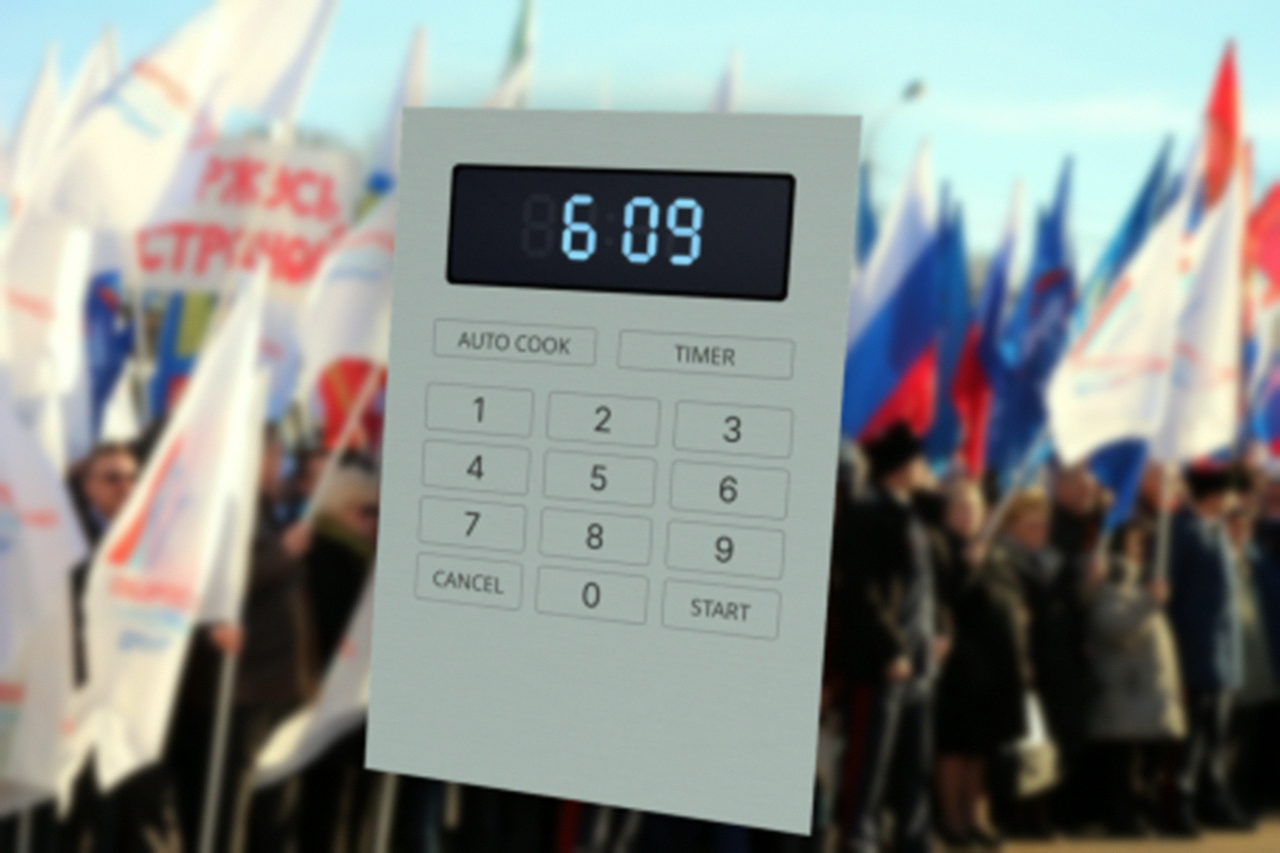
6:09
